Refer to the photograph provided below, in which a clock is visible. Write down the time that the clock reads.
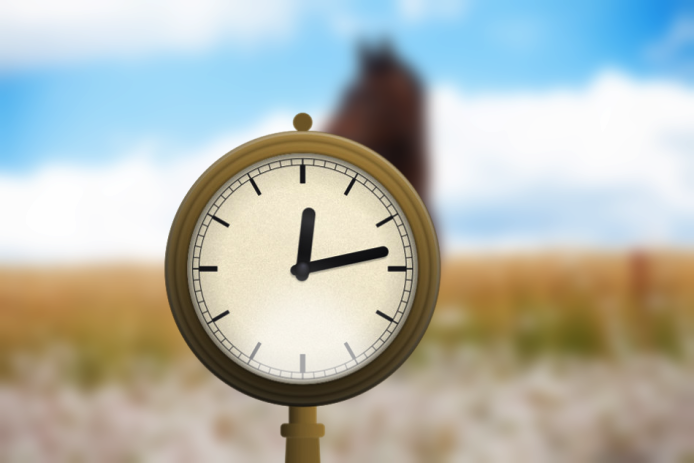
12:13
